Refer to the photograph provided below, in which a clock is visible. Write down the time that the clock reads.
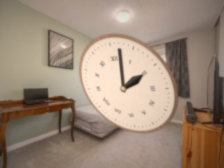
2:02
